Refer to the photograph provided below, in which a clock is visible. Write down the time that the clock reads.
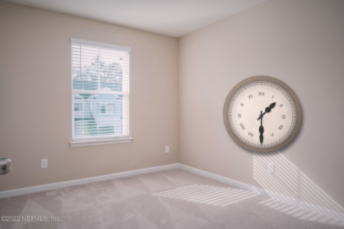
1:30
